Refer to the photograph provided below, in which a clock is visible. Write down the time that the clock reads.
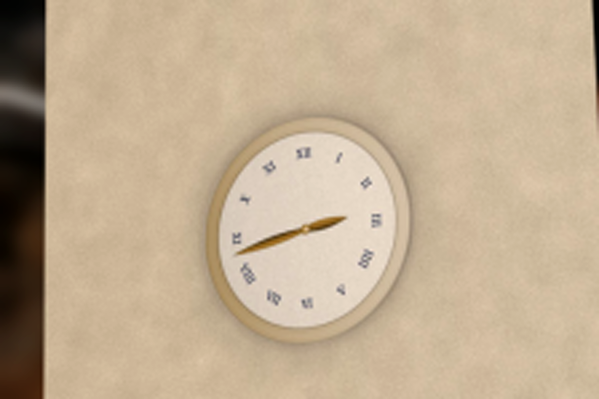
2:43
